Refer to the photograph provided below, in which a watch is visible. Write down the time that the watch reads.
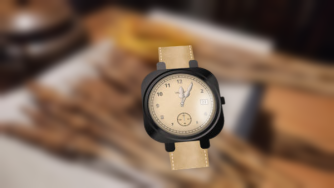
12:05
